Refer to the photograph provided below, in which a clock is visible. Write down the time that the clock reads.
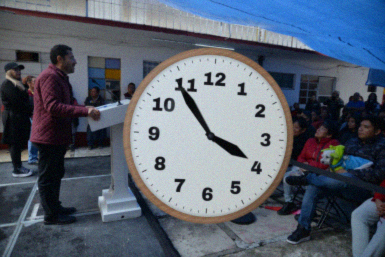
3:54
